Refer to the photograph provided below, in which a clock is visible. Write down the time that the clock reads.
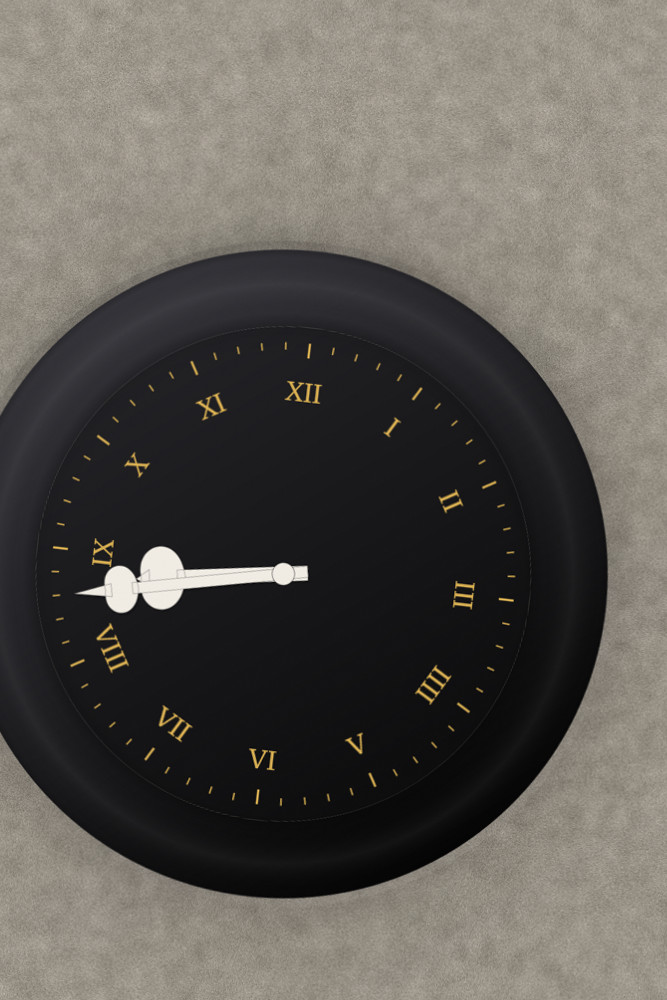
8:43
